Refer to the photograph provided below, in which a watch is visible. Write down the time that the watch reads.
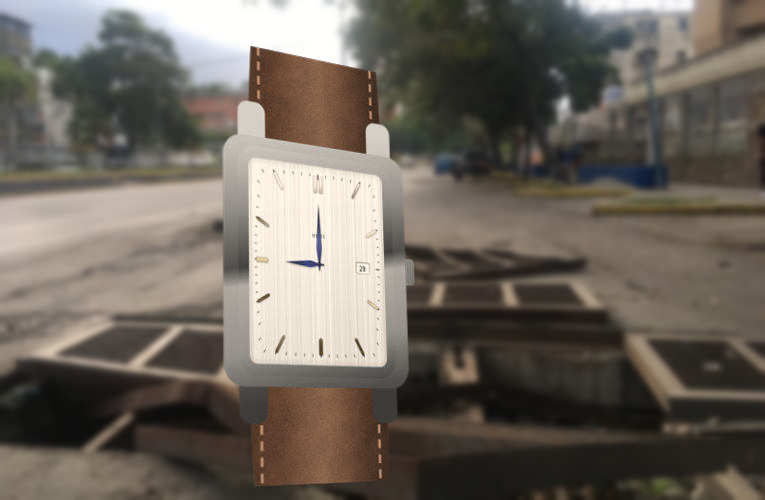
9:00
